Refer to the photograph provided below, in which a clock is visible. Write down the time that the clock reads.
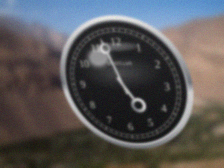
4:57
